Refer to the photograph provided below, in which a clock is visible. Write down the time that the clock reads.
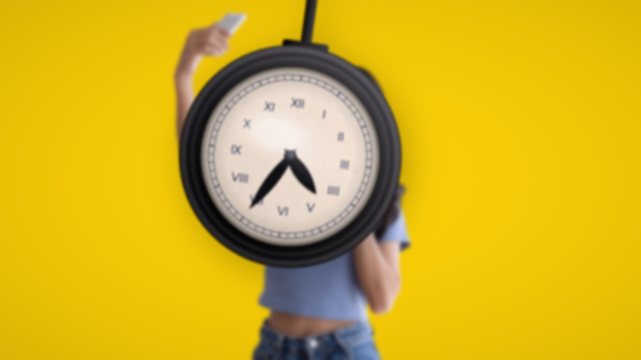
4:35
